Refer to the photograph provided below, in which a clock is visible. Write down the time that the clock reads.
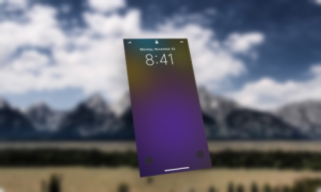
8:41
